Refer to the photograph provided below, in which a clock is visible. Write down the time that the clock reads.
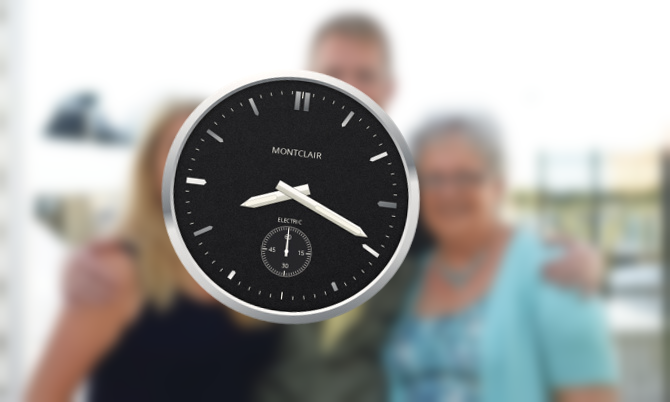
8:19
